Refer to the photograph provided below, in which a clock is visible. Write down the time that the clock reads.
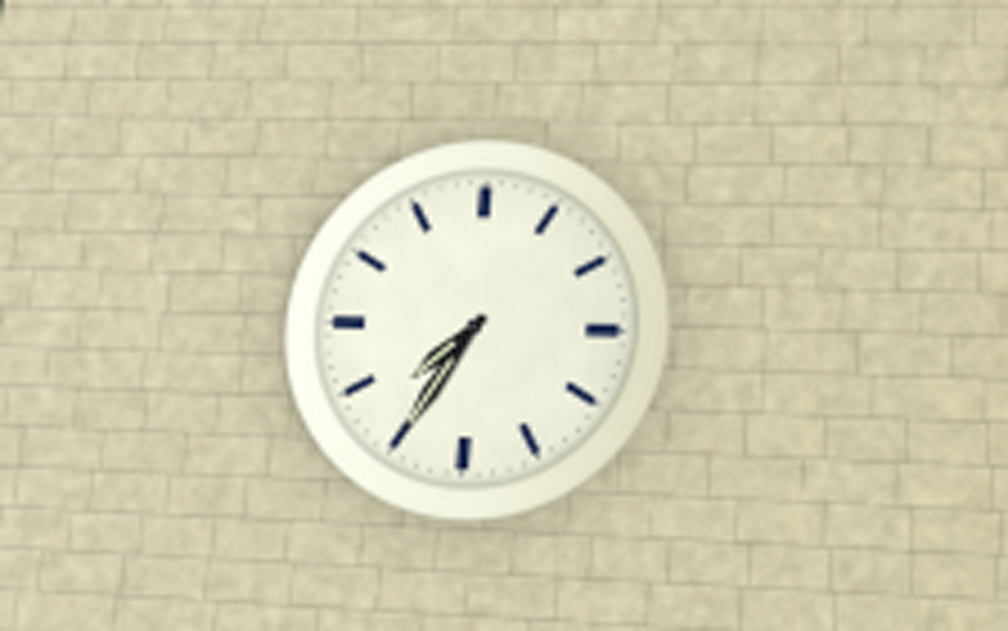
7:35
